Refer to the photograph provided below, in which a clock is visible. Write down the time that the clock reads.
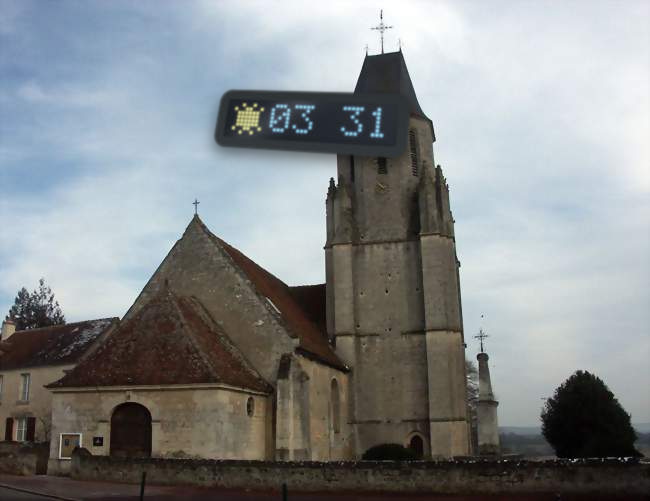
3:31
